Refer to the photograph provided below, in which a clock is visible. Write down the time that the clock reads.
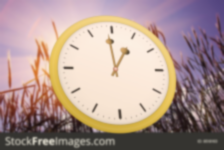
12:59
